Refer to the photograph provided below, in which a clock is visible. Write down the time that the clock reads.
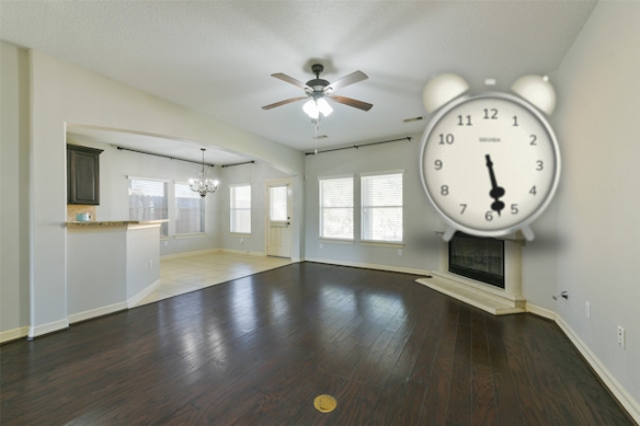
5:28
